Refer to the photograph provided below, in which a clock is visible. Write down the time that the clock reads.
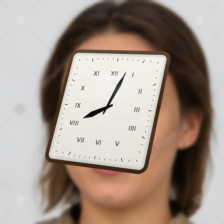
8:03
